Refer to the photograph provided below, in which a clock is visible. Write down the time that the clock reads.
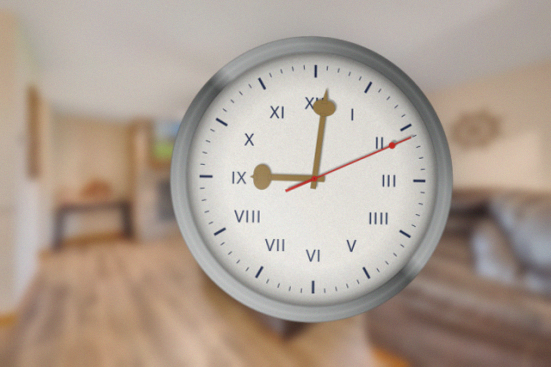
9:01:11
